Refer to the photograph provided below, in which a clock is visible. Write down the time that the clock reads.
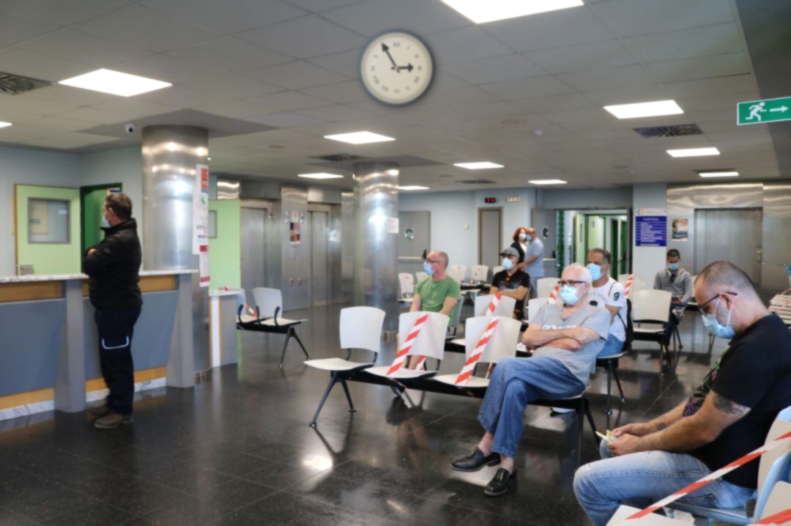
2:55
